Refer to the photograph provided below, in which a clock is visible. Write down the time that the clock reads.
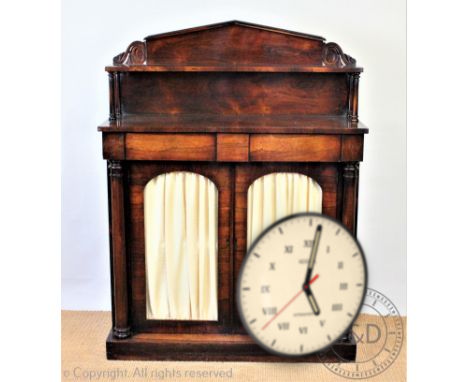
5:01:38
